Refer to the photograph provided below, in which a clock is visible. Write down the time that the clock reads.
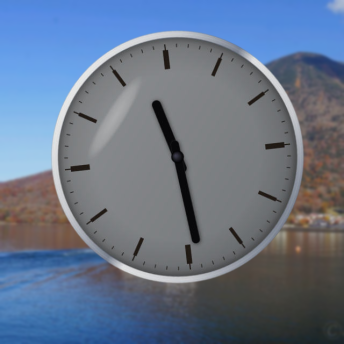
11:29
